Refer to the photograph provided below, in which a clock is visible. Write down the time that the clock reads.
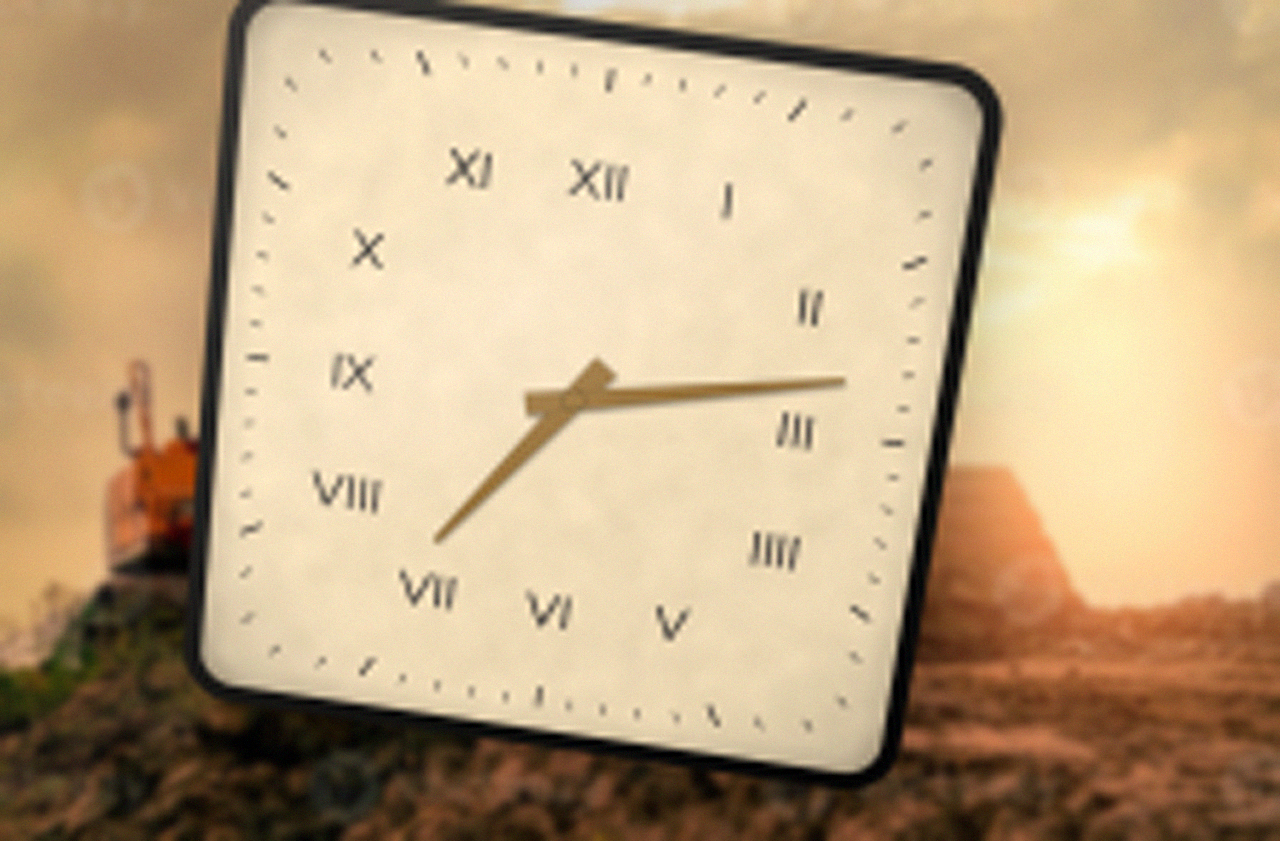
7:13
